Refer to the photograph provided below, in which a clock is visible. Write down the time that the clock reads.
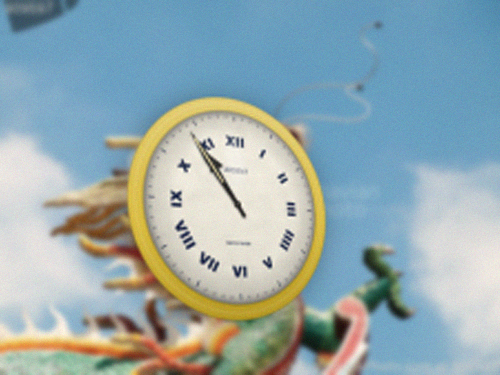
10:54
